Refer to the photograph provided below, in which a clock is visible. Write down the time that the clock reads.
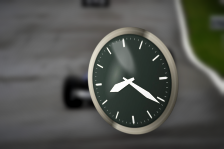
8:21
